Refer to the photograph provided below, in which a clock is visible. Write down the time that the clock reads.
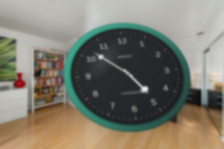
4:52
